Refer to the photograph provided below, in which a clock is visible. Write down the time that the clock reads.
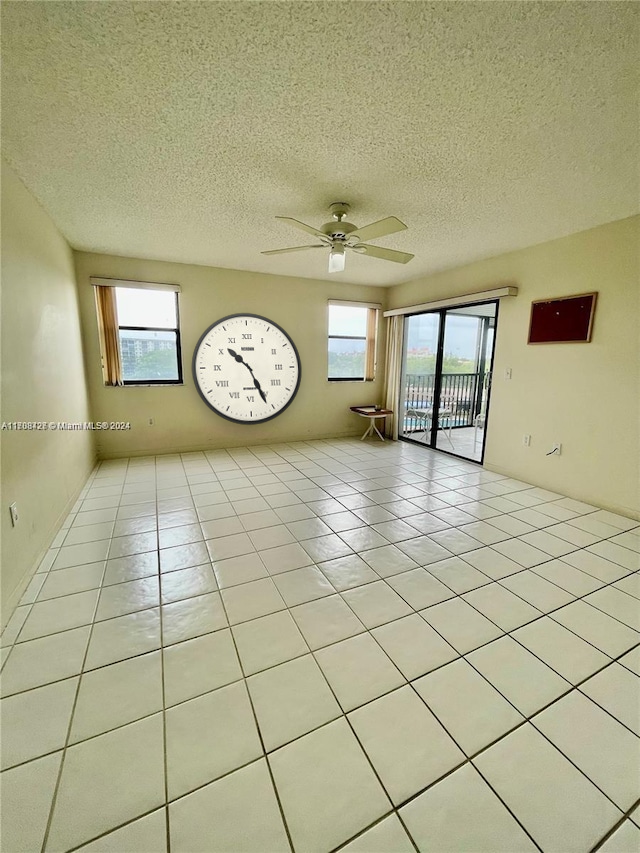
10:26
